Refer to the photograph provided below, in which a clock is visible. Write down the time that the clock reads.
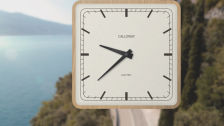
9:38
